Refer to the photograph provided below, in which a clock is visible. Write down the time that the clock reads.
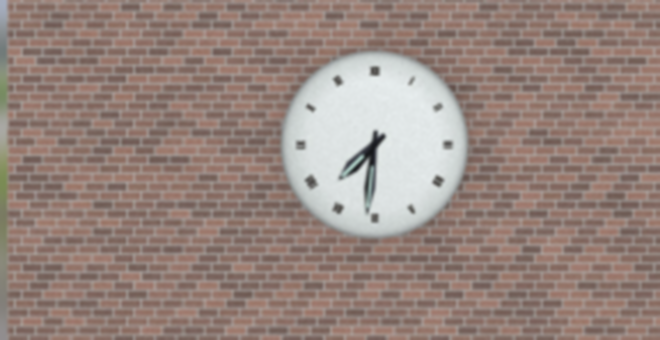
7:31
